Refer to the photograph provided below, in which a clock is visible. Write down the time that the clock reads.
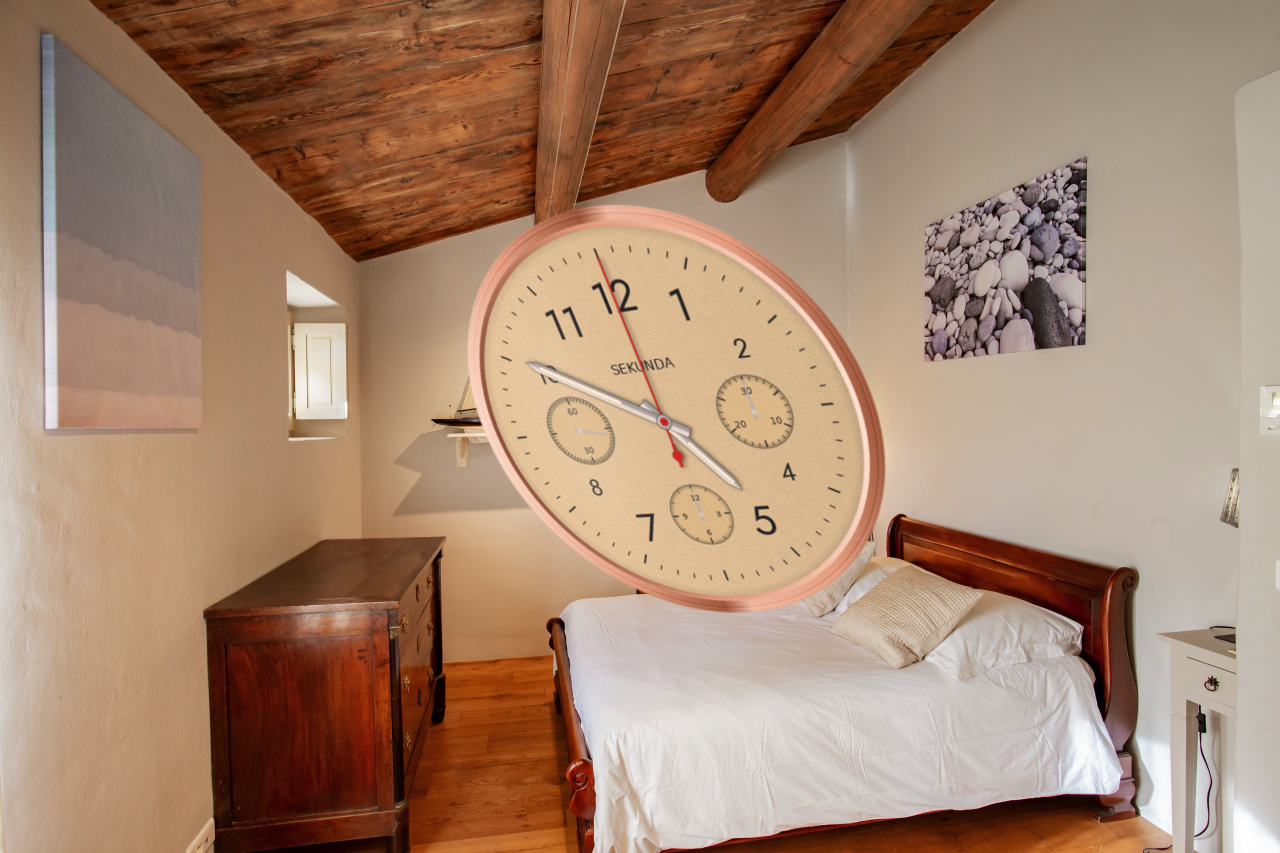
4:50:17
